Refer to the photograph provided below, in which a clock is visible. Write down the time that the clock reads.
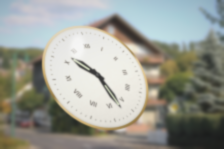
10:27
